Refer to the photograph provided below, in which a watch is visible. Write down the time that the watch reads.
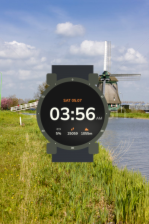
3:56
